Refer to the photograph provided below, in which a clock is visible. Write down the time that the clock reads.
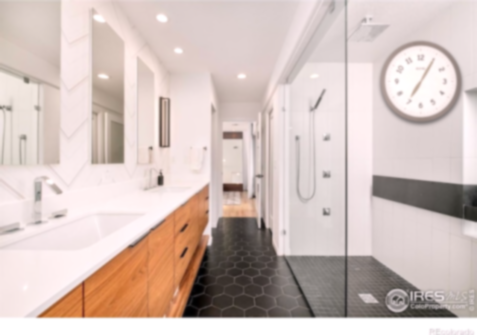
7:05
